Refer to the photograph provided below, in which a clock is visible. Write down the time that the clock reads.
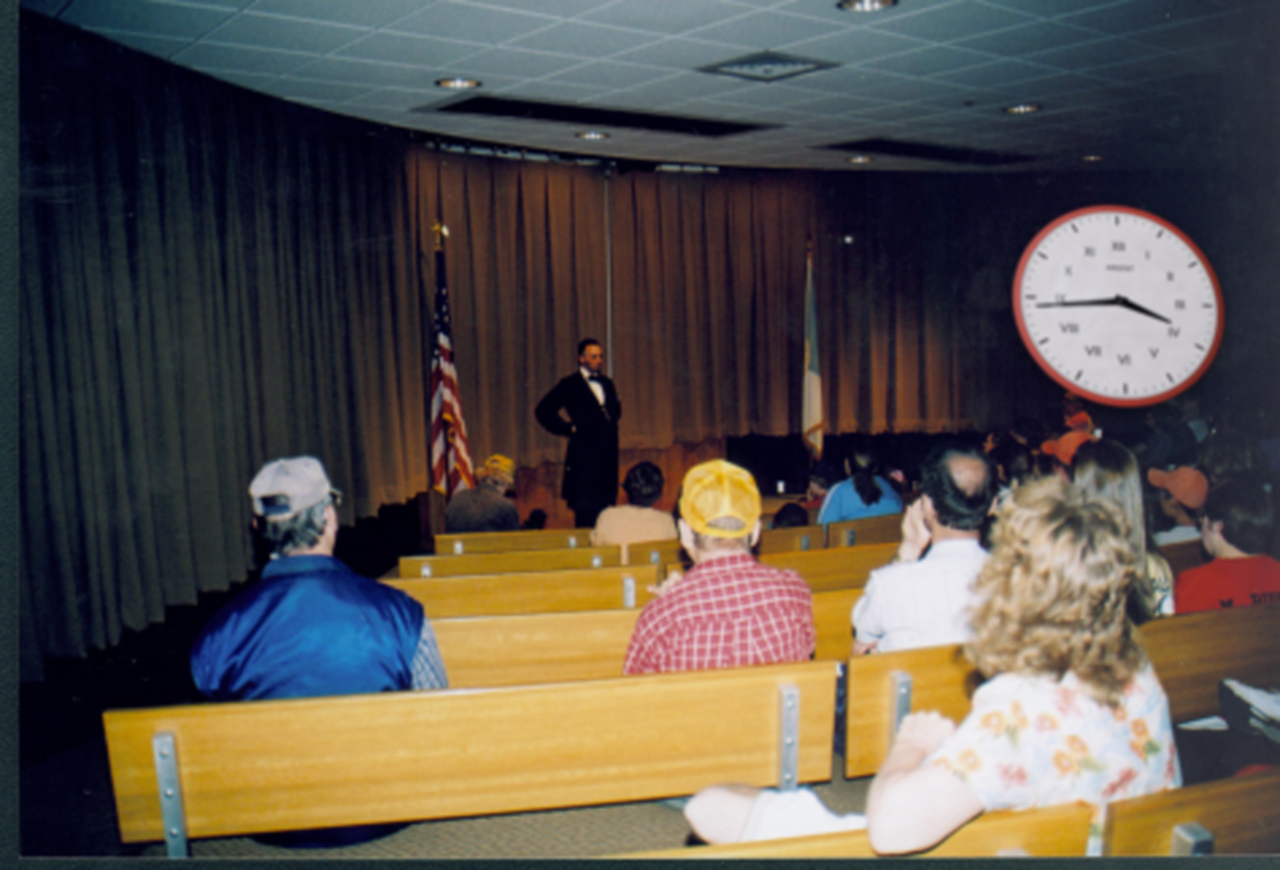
3:44
